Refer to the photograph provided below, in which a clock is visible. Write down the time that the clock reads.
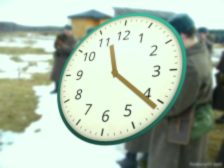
11:21
